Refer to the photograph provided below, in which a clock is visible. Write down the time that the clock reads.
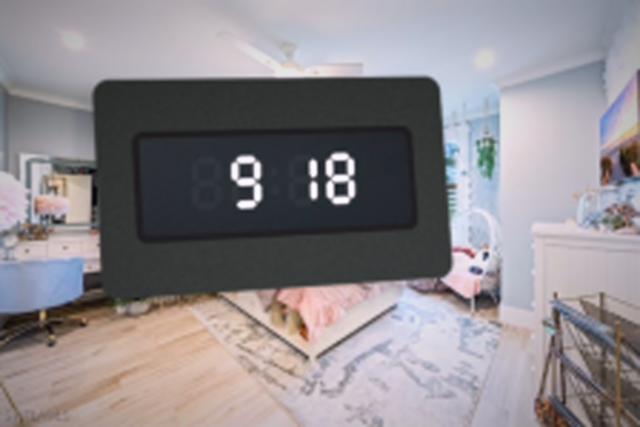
9:18
